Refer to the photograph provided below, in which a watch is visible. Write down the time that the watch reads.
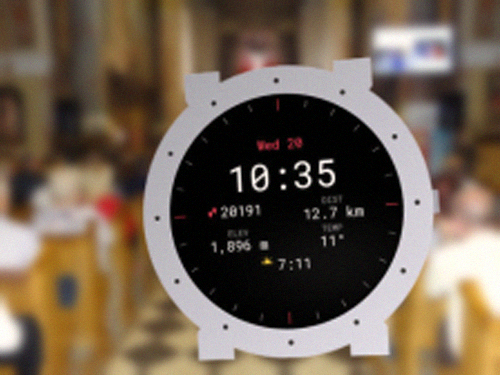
10:35
